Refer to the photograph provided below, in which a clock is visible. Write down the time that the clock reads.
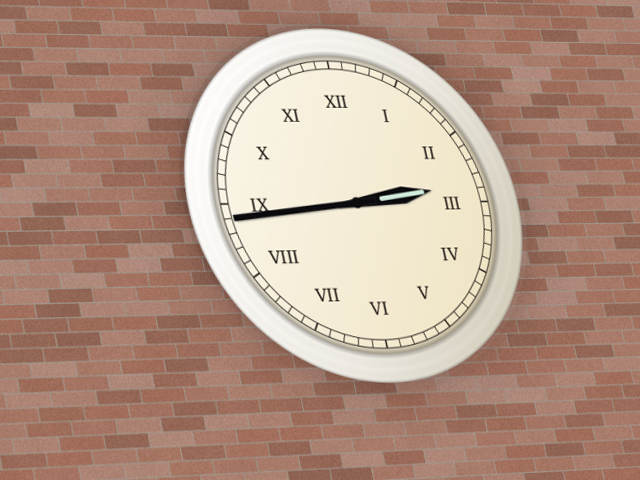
2:44
